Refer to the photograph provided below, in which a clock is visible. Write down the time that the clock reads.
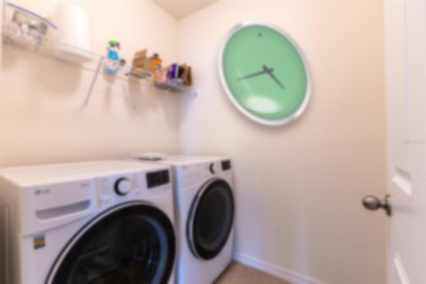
4:43
